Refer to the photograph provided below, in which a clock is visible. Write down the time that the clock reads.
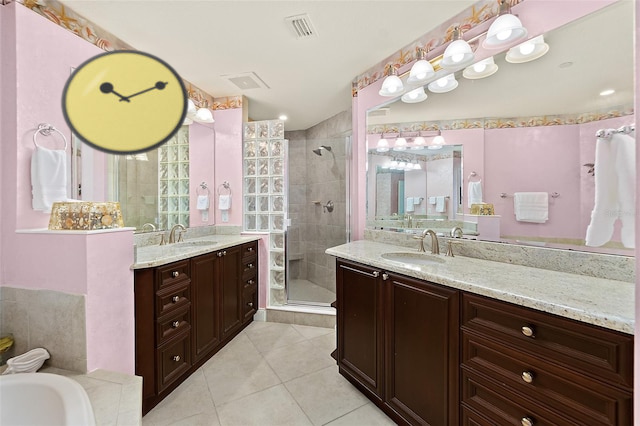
10:11
